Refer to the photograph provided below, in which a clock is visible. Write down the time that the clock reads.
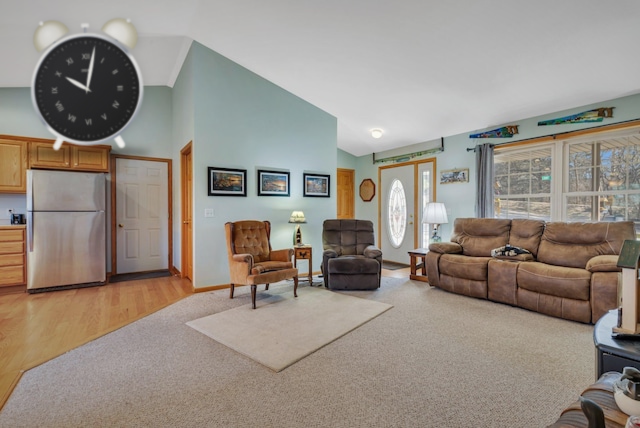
10:02
